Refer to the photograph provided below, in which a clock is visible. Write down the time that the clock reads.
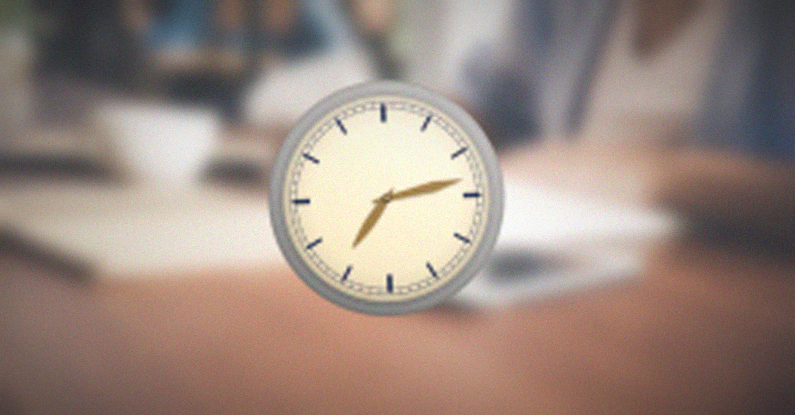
7:13
